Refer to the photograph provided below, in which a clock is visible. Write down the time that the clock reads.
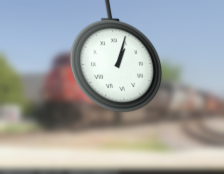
1:04
